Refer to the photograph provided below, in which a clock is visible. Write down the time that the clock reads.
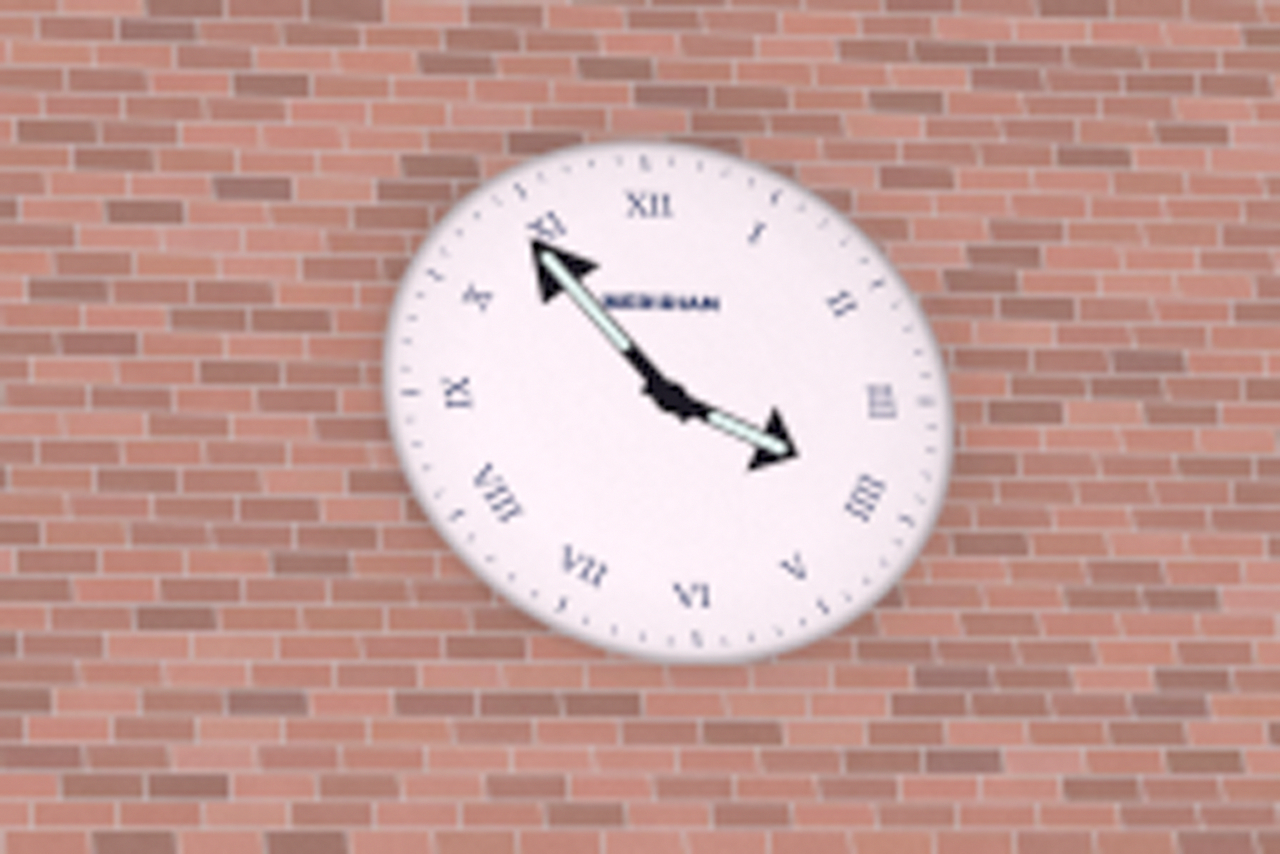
3:54
